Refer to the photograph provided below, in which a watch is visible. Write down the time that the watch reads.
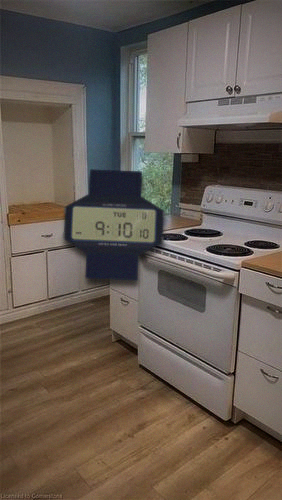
9:10:10
